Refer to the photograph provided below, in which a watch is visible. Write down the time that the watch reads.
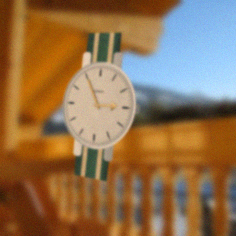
2:55
